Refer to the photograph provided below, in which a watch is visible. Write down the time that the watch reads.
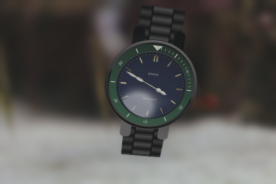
3:49
